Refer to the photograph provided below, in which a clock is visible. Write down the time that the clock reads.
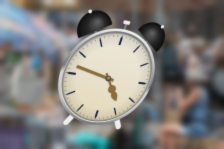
4:47
